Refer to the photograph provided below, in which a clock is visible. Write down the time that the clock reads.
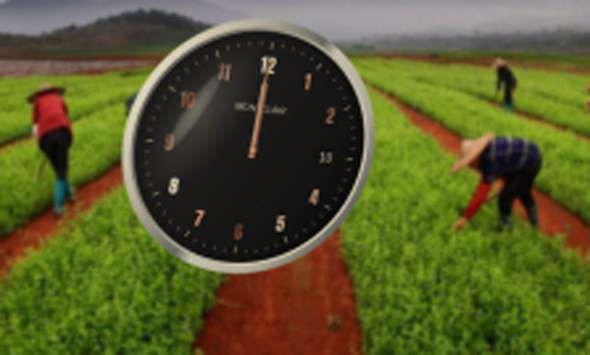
12:00
